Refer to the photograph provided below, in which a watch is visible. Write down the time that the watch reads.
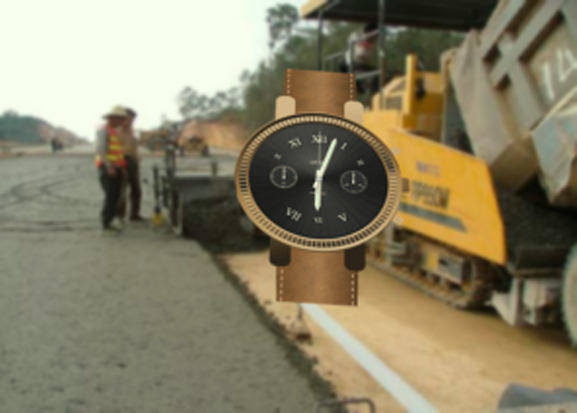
6:03
